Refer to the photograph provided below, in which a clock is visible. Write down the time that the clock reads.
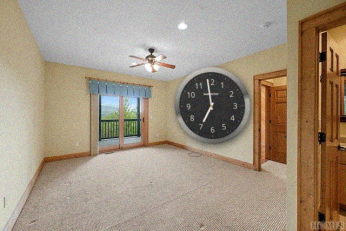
6:59
